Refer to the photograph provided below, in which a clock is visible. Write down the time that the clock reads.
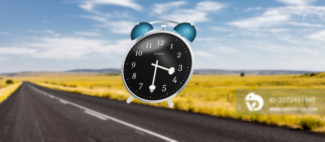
3:30
